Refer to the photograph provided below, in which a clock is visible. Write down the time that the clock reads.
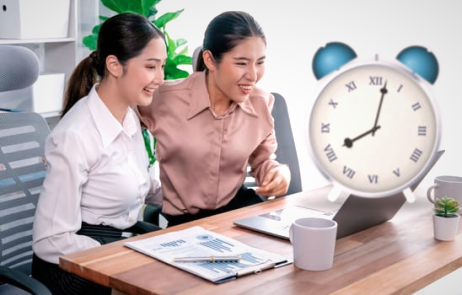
8:02
